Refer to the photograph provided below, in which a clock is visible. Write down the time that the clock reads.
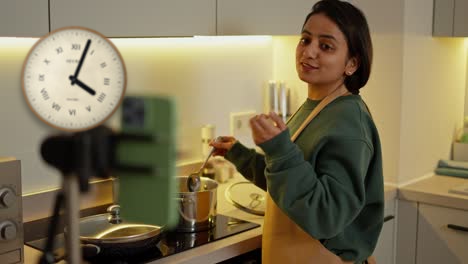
4:03
